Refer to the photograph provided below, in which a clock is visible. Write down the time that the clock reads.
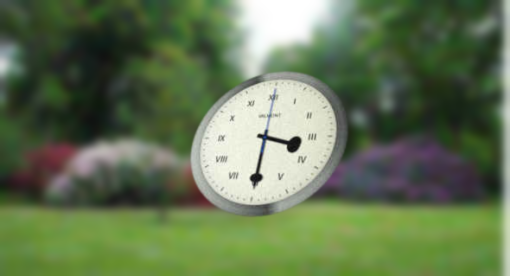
3:30:00
